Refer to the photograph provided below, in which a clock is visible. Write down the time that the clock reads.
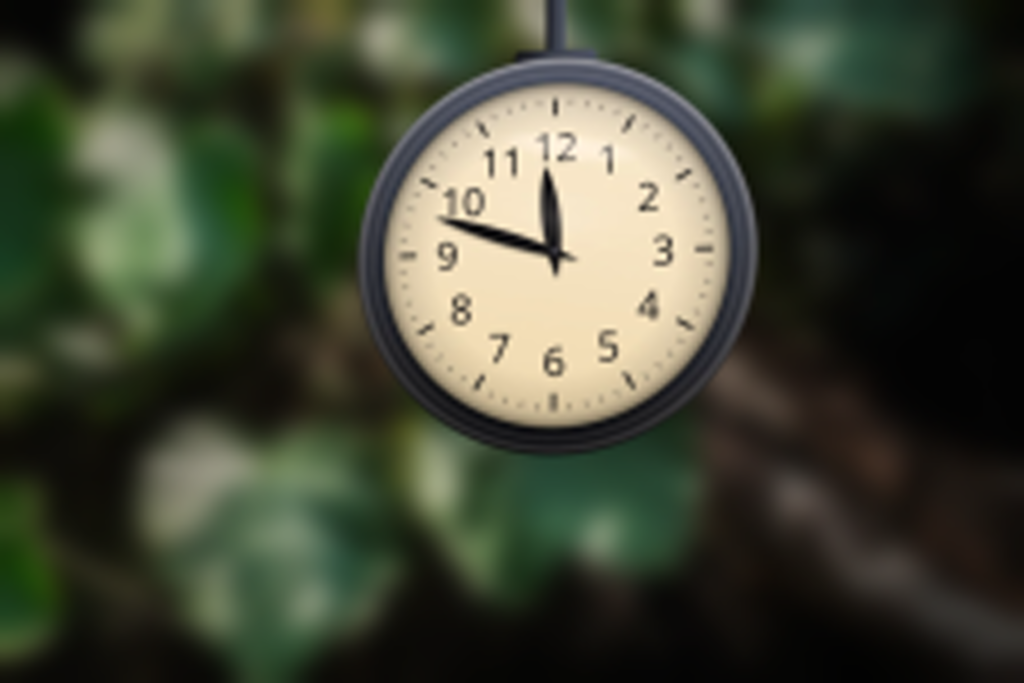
11:48
